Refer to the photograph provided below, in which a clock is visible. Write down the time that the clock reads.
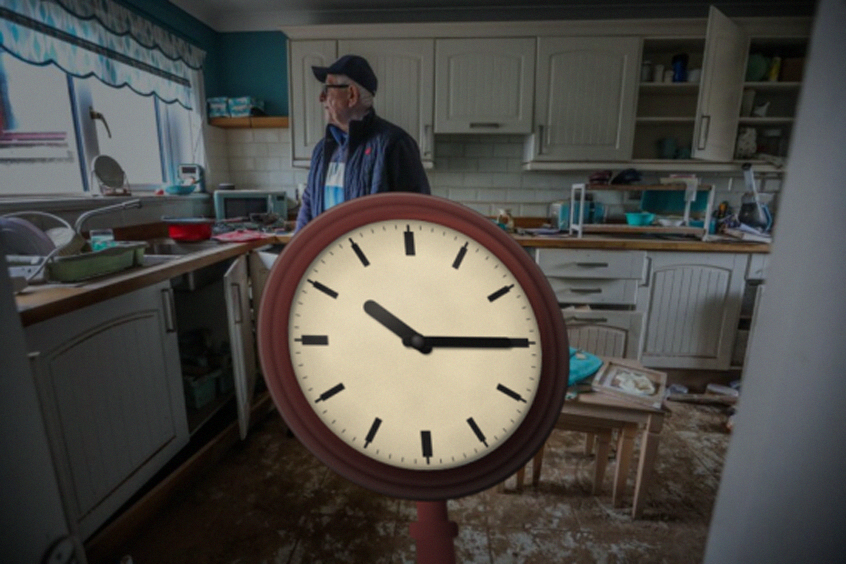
10:15
